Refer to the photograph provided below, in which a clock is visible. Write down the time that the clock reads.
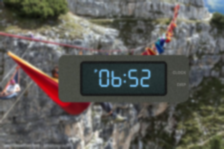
6:52
